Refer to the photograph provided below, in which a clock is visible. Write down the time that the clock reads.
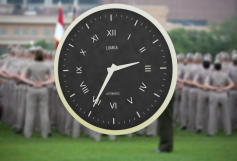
2:35
